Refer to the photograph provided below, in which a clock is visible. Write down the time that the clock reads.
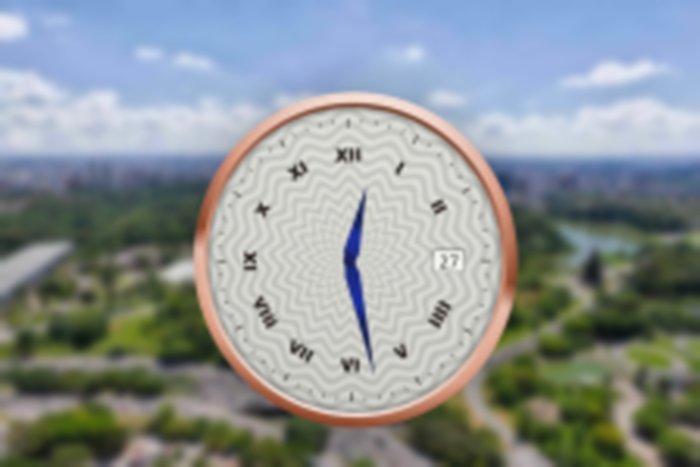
12:28
